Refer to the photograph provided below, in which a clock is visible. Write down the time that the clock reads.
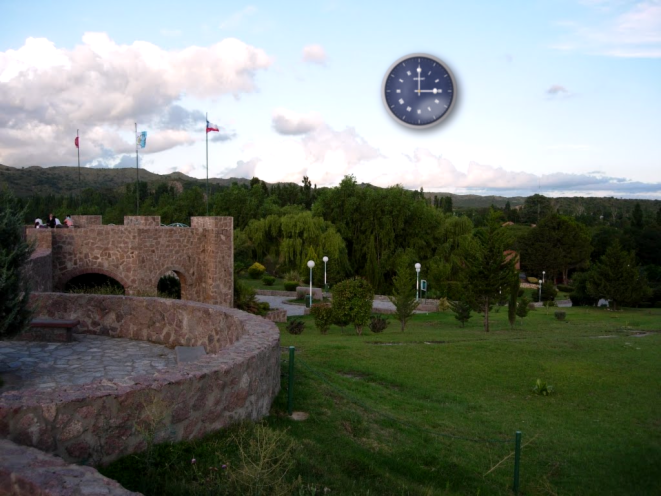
3:00
